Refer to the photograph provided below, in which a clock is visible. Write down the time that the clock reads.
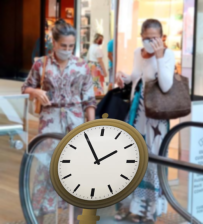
1:55
